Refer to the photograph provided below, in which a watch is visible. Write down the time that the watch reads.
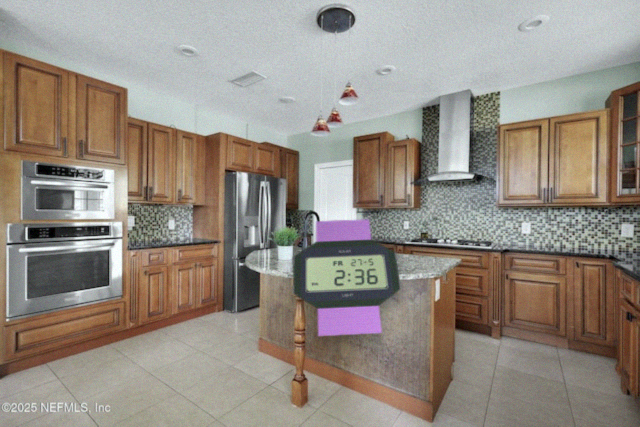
2:36
